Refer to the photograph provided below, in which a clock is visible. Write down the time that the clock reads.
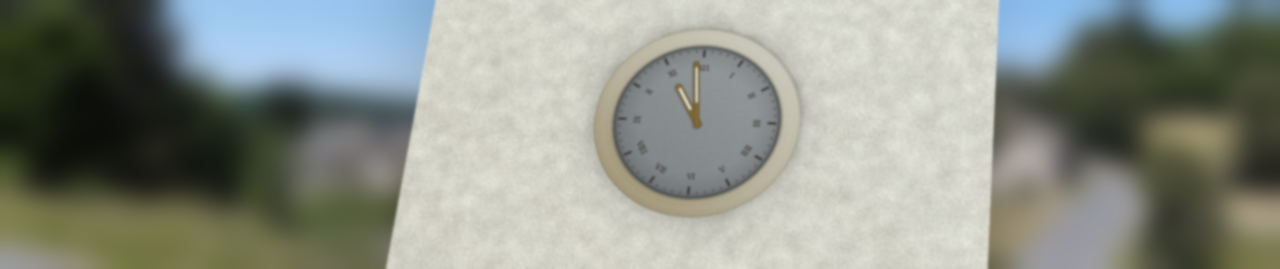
10:59
